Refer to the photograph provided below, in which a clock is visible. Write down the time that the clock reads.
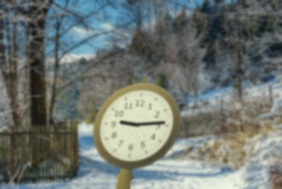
9:14
